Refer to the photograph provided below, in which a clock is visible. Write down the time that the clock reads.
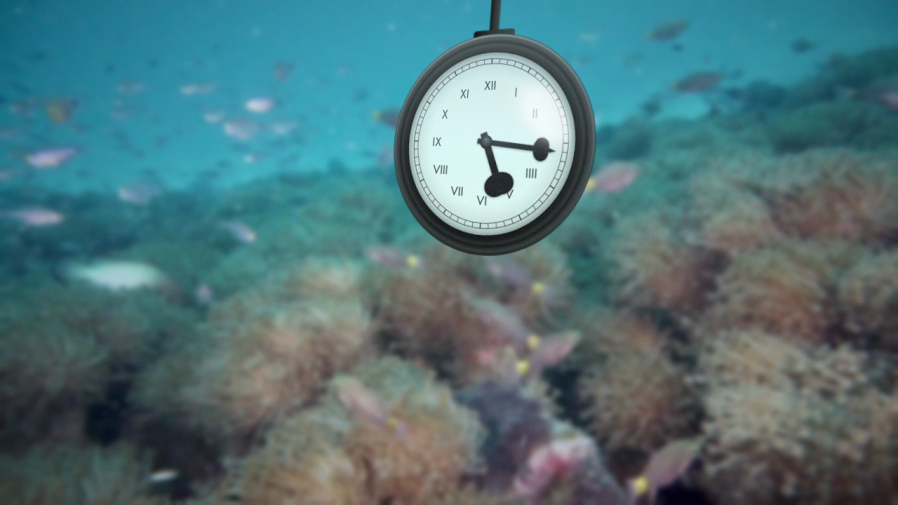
5:16
